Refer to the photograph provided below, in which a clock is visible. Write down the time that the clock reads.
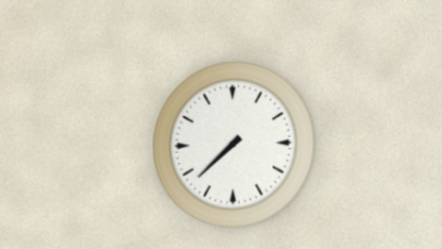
7:38
